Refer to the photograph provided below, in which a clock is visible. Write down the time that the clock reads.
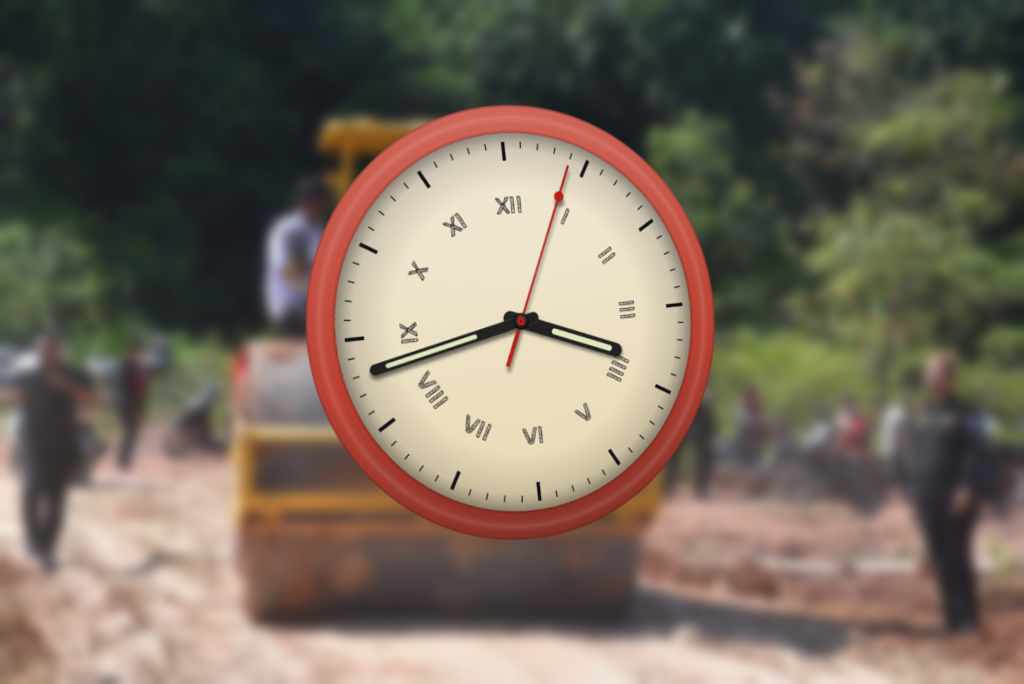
3:43:04
